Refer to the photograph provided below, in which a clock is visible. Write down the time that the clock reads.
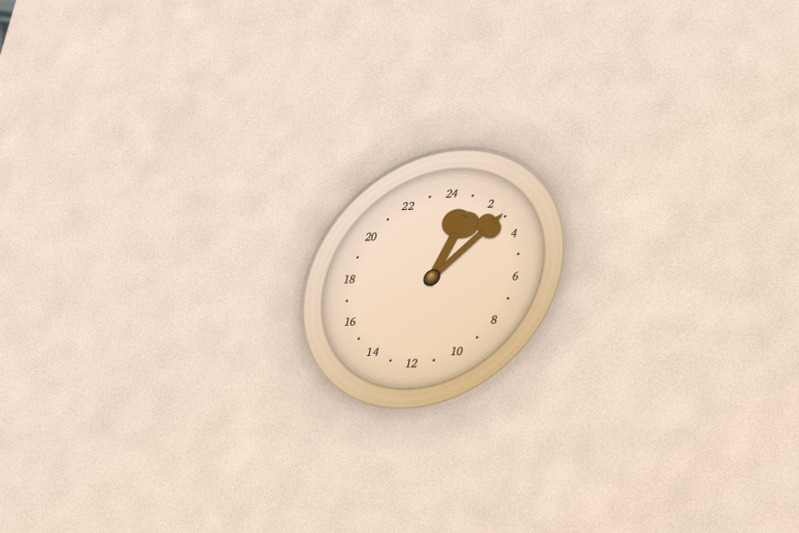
1:07
